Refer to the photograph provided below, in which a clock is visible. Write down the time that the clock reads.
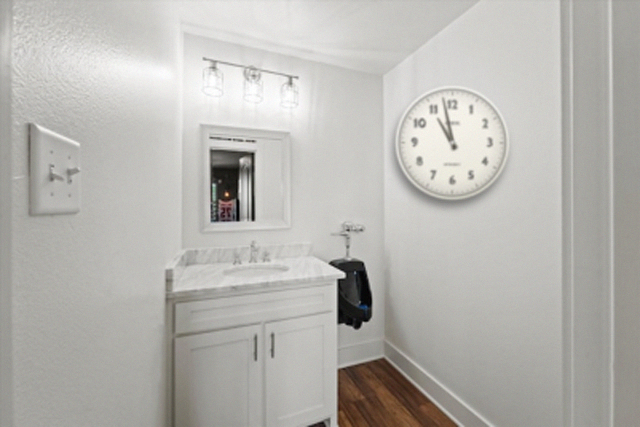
10:58
